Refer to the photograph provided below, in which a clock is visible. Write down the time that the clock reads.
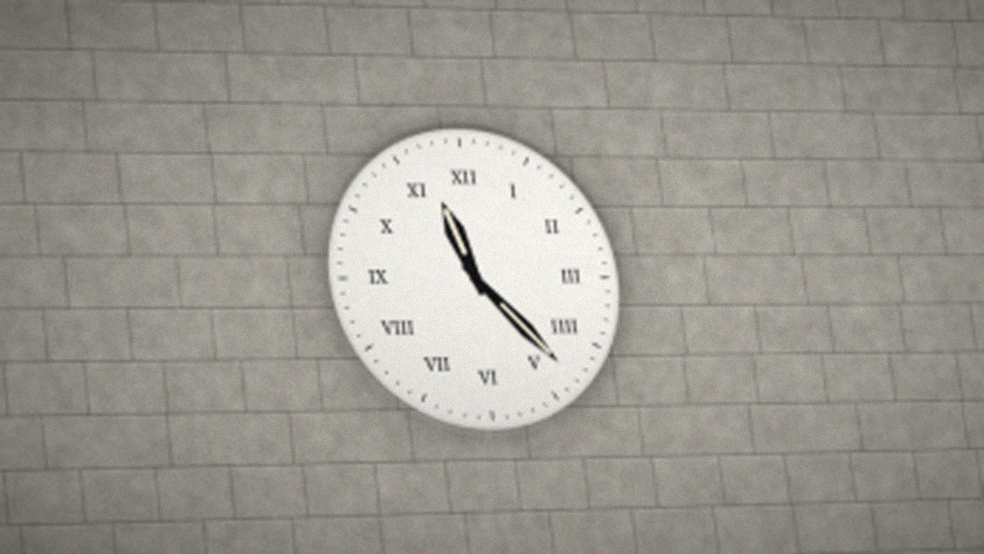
11:23
